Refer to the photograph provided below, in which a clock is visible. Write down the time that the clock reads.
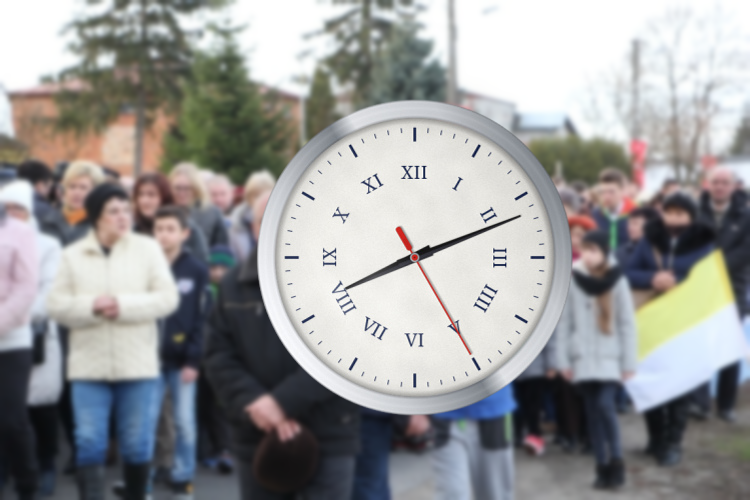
8:11:25
